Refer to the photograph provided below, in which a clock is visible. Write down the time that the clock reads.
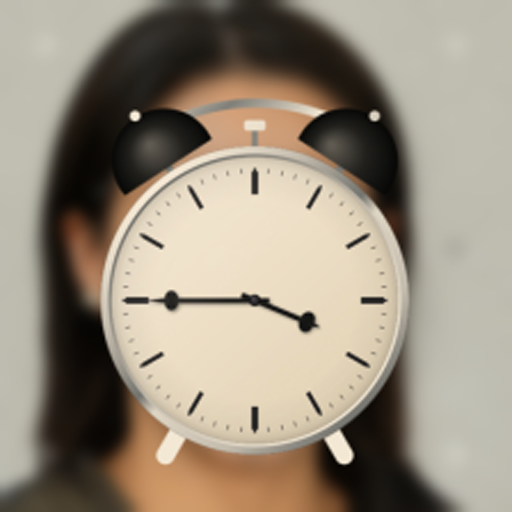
3:45
